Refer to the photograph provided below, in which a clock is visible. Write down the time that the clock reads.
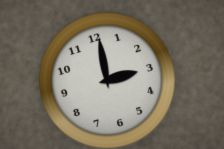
3:01
